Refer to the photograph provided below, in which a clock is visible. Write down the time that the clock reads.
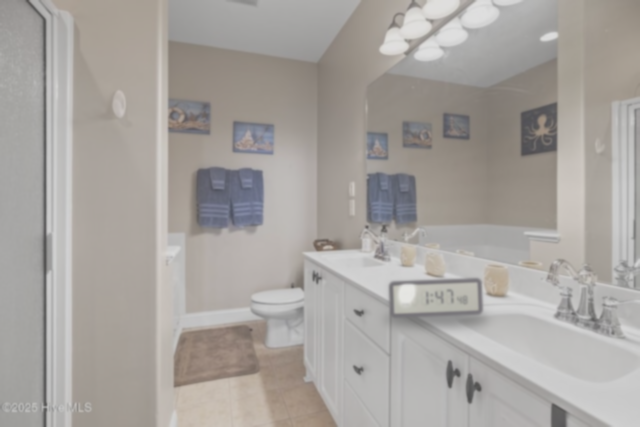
1:47
